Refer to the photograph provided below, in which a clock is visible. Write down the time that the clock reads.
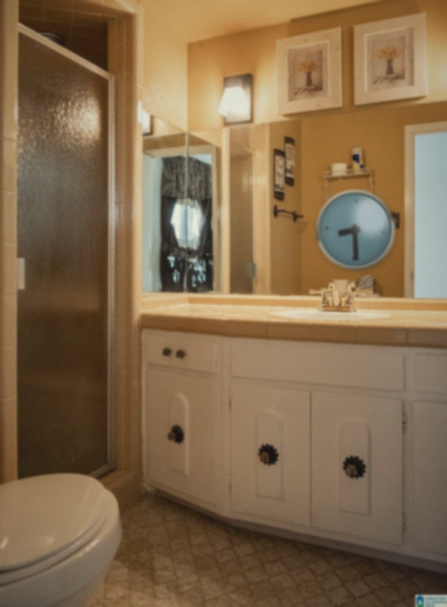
8:29
